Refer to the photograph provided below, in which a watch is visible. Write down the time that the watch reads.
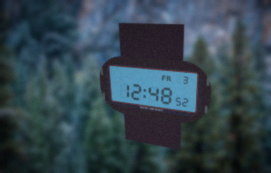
12:48
